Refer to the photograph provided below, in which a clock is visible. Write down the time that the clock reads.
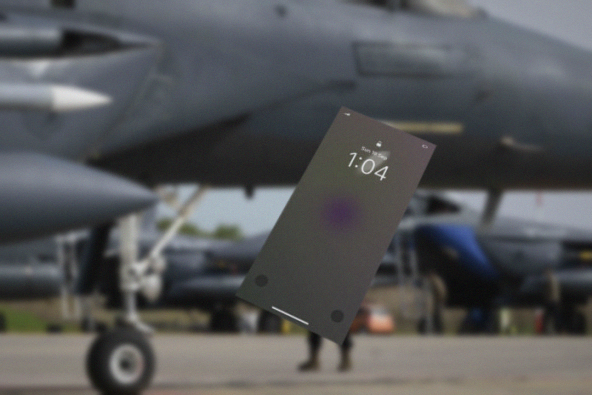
1:04
